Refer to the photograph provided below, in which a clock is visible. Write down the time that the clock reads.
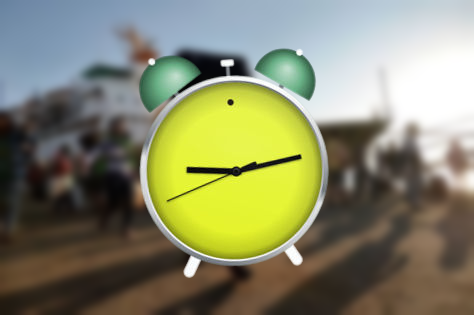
9:13:42
